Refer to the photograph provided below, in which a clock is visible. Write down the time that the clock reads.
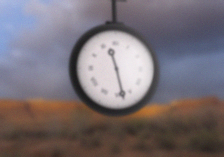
11:28
